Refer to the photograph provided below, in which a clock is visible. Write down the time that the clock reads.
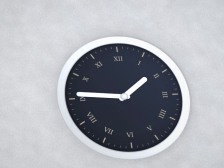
1:46
